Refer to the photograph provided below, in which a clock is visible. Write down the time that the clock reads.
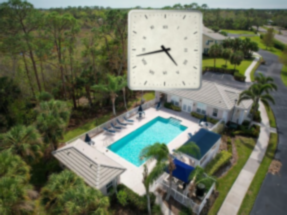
4:43
